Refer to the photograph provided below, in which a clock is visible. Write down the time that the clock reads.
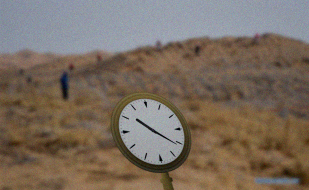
10:21
